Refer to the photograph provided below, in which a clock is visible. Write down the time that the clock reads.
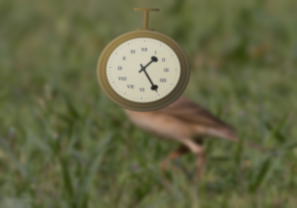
1:25
